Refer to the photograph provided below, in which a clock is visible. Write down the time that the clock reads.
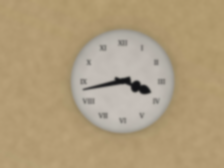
3:43
